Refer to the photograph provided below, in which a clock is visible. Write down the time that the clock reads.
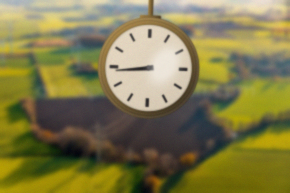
8:44
